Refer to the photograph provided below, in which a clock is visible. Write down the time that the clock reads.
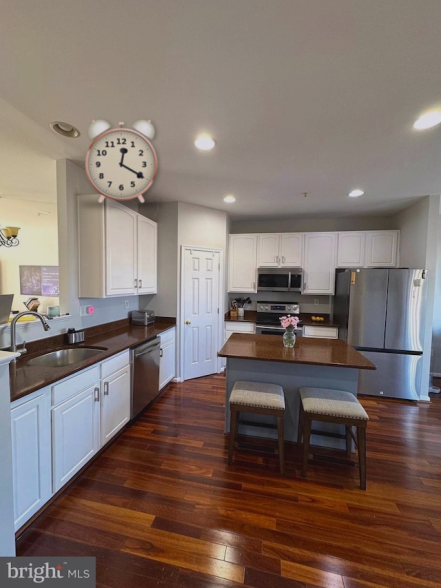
12:20
